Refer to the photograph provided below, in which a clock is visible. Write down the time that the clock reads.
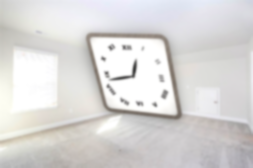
12:43
